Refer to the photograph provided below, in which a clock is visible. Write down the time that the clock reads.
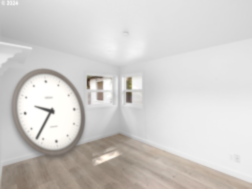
9:37
